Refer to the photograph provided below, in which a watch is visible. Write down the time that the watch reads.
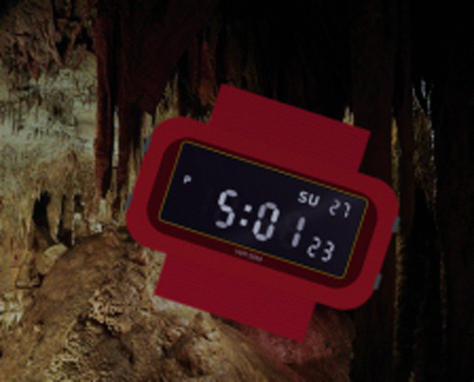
5:01:23
